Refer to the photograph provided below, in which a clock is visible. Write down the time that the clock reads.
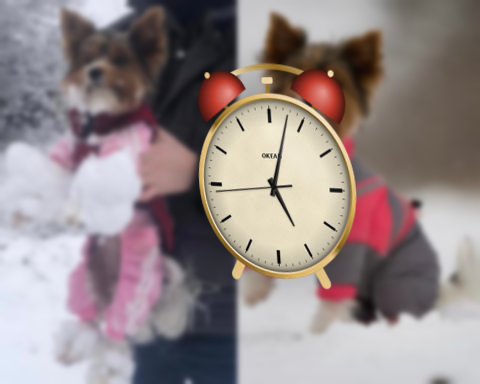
5:02:44
